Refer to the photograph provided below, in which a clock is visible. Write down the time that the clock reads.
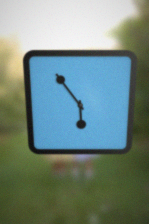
5:54
